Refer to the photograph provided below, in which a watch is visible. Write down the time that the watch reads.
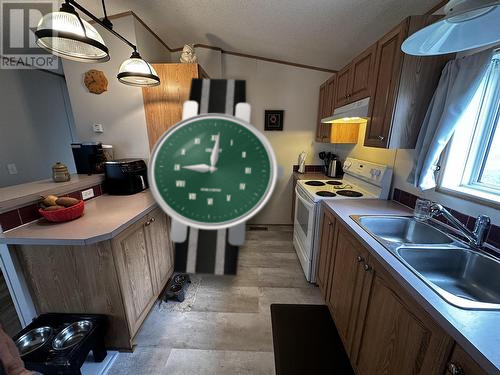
9:01
